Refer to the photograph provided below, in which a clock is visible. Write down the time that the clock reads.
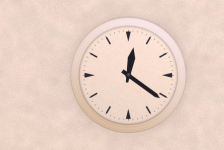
12:21
